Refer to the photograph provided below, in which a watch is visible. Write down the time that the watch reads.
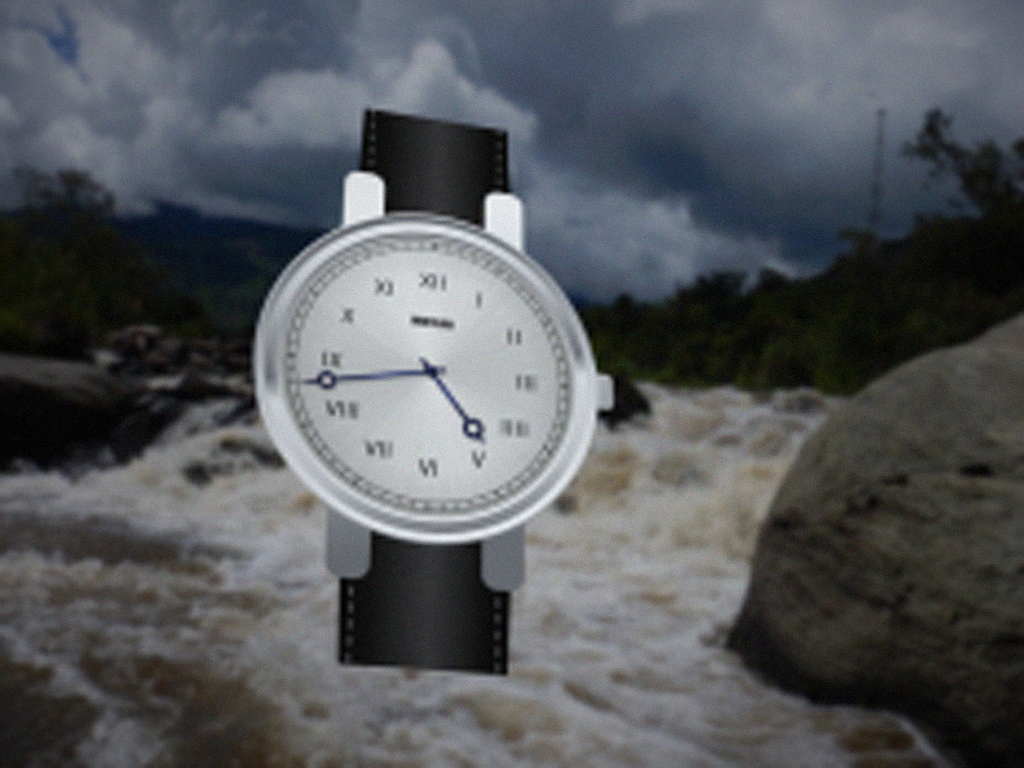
4:43
